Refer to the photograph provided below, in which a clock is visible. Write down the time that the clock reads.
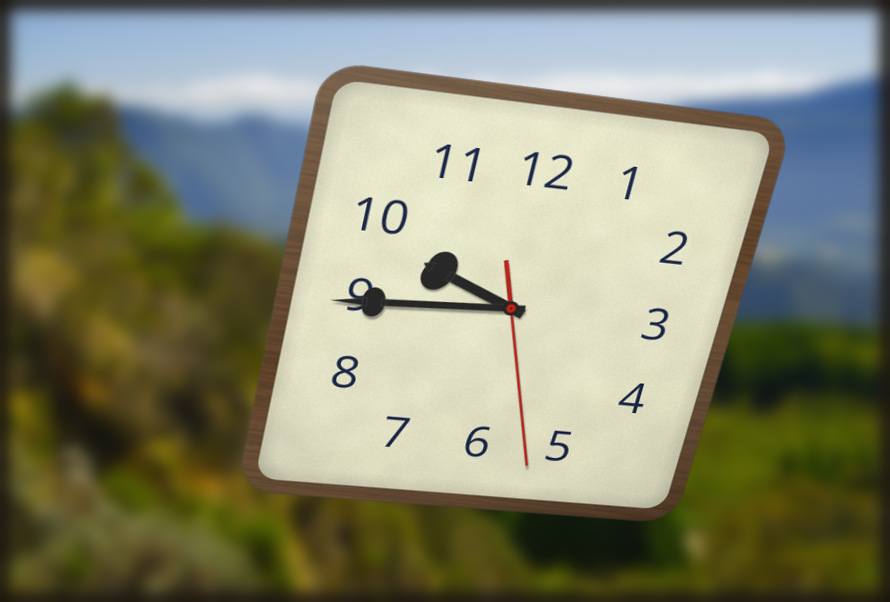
9:44:27
